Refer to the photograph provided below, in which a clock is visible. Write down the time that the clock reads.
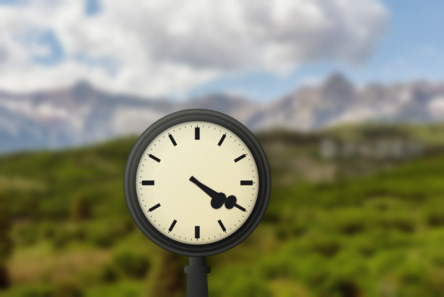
4:20
